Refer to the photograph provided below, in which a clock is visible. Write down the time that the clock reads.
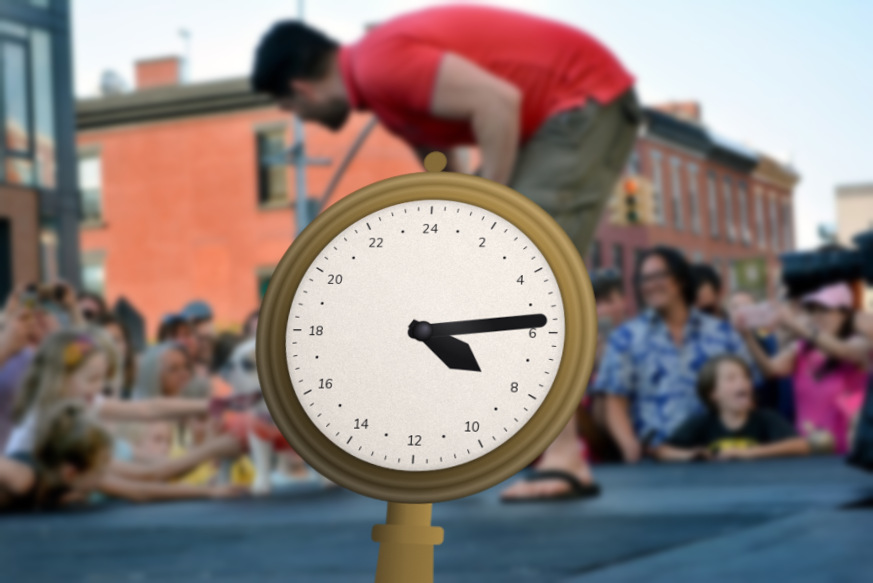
8:14
